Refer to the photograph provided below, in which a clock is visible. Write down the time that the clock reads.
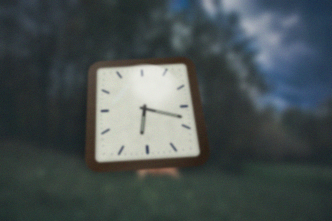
6:18
